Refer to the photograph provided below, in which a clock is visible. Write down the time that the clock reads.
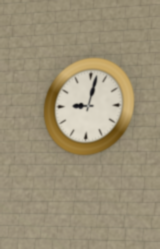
9:02
